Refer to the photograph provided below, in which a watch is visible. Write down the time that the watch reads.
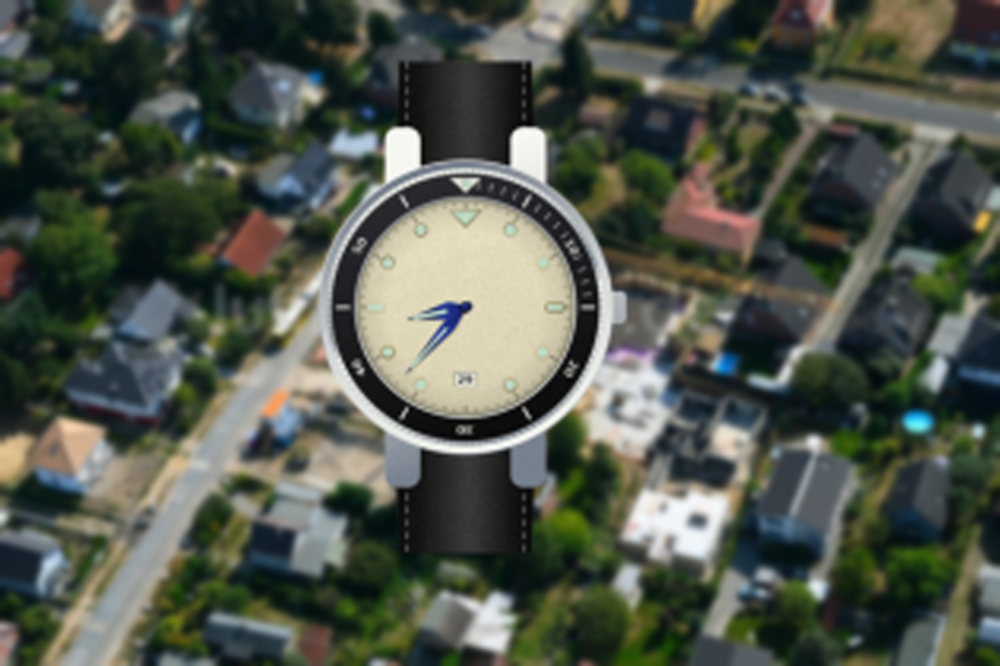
8:37
